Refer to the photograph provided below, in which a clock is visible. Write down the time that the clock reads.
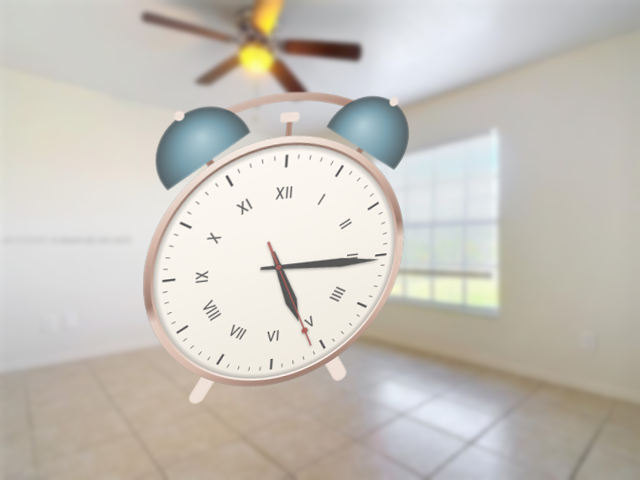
5:15:26
